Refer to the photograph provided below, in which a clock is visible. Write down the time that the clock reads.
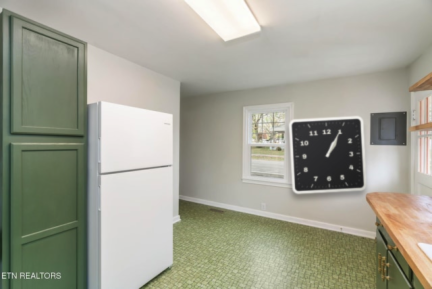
1:05
